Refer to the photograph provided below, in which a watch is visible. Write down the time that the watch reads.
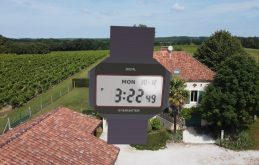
3:22:49
